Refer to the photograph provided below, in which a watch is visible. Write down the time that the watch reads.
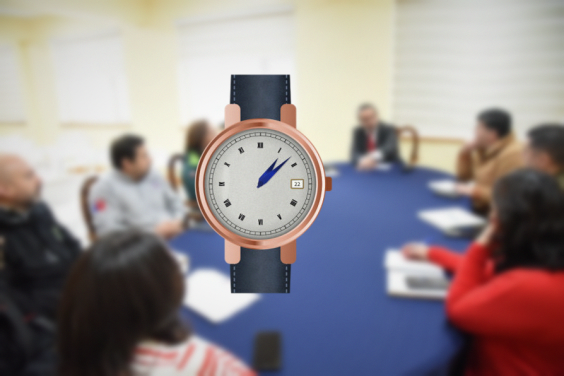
1:08
